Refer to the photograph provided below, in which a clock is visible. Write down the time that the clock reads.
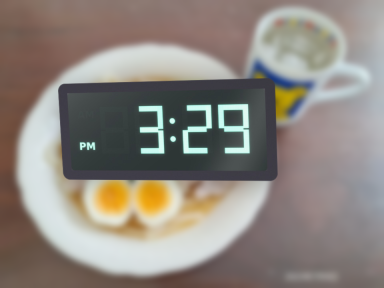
3:29
